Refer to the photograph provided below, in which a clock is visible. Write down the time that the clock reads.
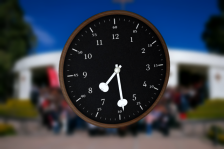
7:29
